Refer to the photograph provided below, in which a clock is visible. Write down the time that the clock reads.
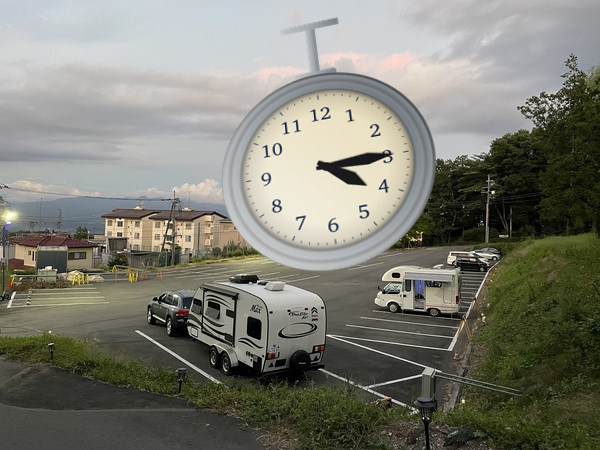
4:15
